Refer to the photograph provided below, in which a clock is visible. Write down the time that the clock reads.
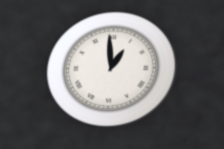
12:59
